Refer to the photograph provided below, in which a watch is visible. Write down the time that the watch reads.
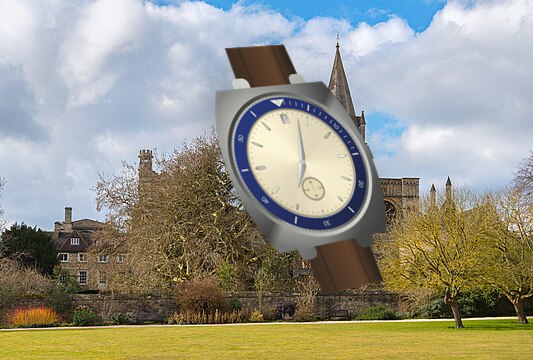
7:03
